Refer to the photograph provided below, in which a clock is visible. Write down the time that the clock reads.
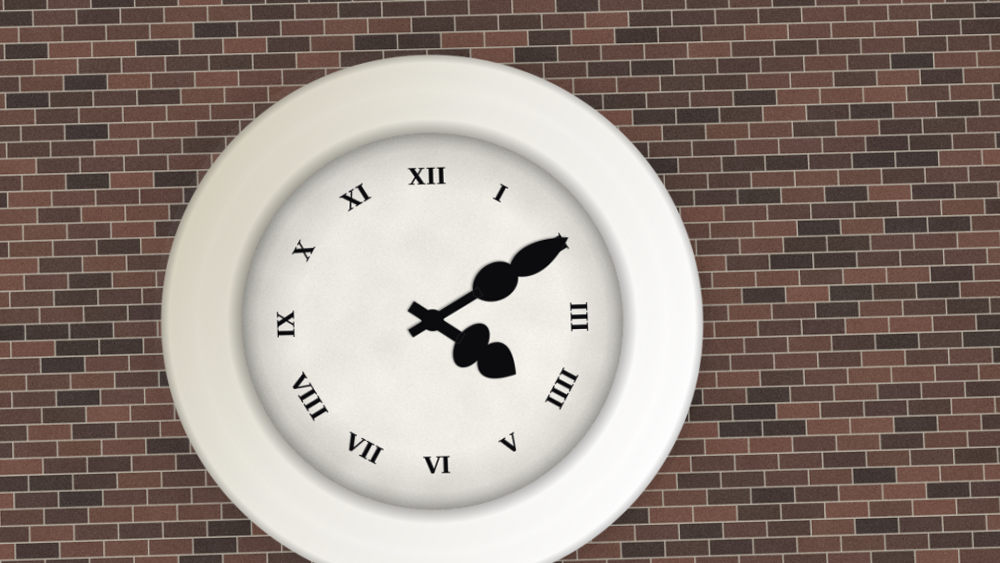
4:10
